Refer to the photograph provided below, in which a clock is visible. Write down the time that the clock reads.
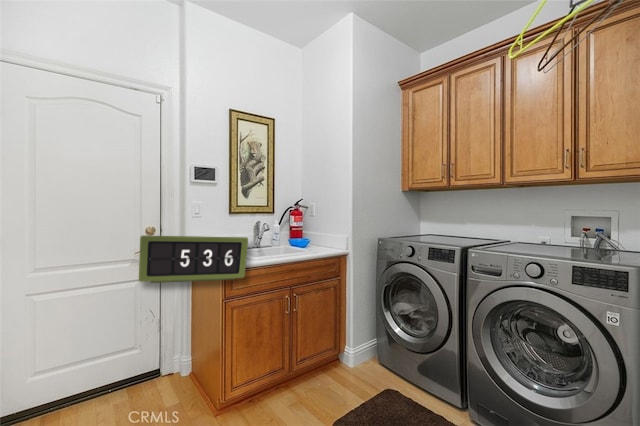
5:36
